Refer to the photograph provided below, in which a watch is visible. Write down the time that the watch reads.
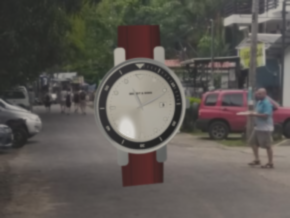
11:11
